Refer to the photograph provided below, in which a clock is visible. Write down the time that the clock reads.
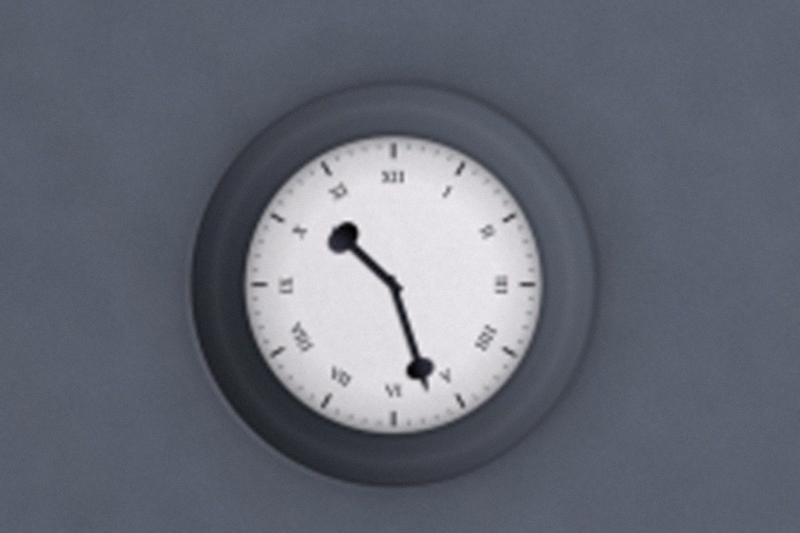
10:27
